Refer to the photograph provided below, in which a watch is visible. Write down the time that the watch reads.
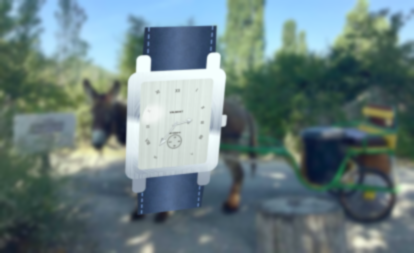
2:36
